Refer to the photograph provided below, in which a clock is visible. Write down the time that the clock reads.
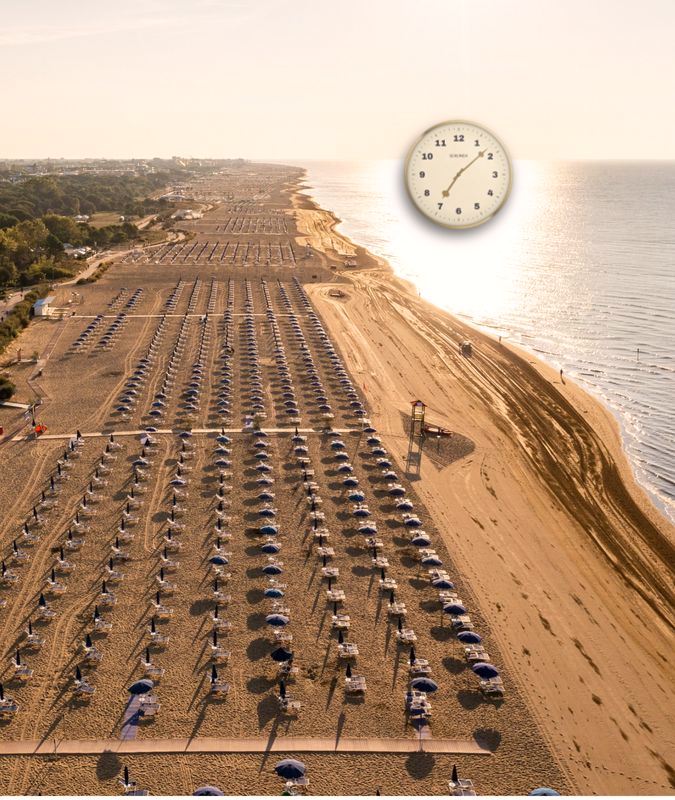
7:08
